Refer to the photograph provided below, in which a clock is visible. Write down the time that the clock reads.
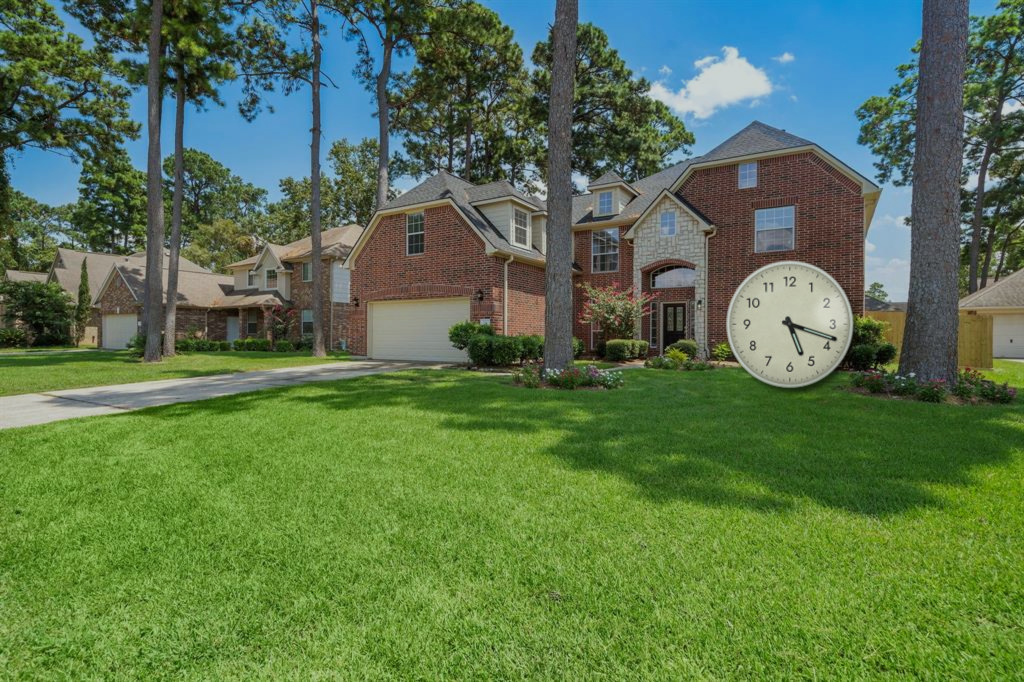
5:18
